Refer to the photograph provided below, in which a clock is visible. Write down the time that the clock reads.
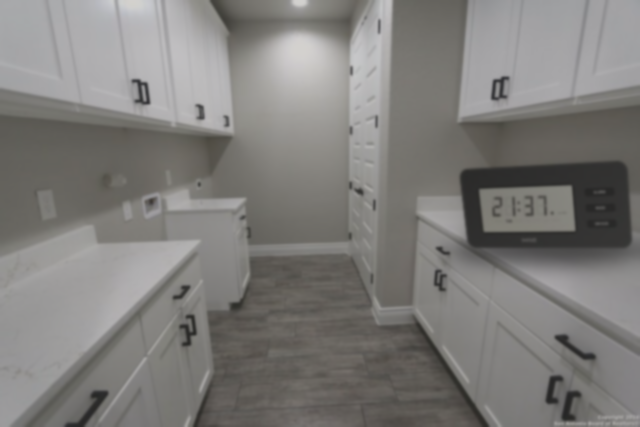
21:37
